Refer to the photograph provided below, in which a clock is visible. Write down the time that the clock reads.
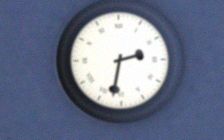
2:32
